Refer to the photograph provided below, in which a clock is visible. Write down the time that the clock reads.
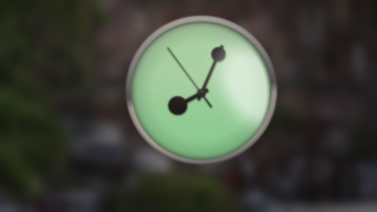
8:03:54
